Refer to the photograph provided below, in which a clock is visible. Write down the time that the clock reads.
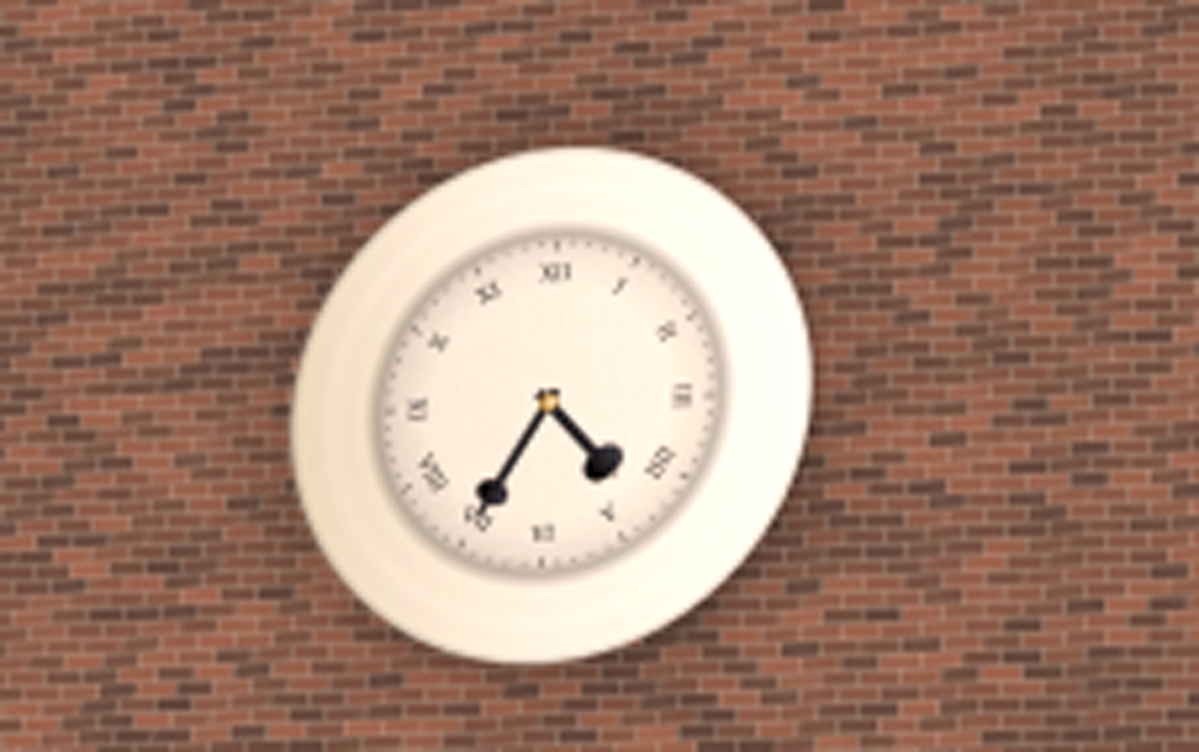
4:35
